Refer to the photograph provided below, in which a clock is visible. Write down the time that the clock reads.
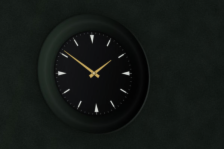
1:51
